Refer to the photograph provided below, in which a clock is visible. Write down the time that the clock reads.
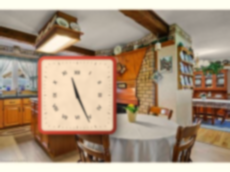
11:26
